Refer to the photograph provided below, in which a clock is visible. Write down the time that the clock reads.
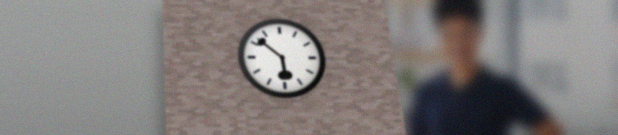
5:52
